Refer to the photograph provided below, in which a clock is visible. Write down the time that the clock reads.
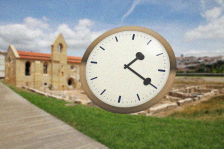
1:20
